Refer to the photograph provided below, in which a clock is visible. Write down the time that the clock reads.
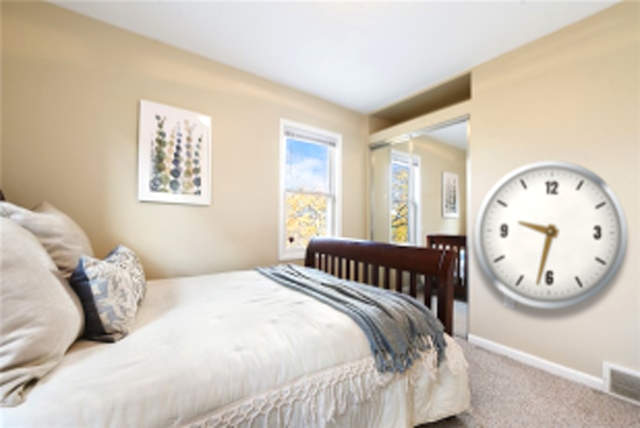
9:32
